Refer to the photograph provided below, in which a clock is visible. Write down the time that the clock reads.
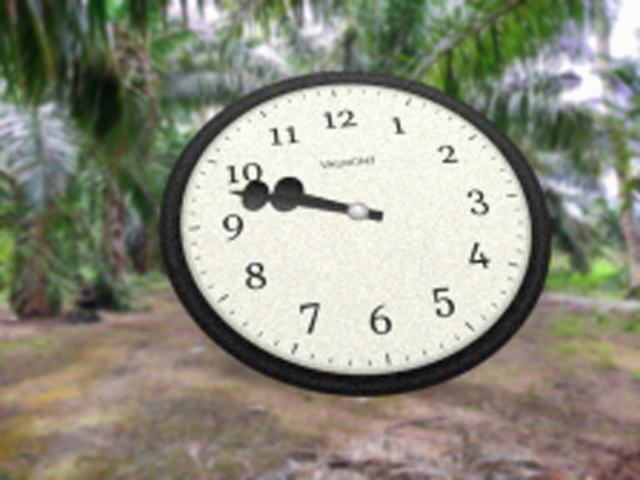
9:48
